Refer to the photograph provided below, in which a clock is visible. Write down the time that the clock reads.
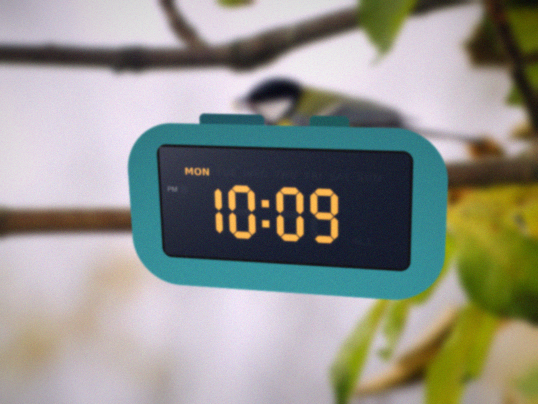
10:09
